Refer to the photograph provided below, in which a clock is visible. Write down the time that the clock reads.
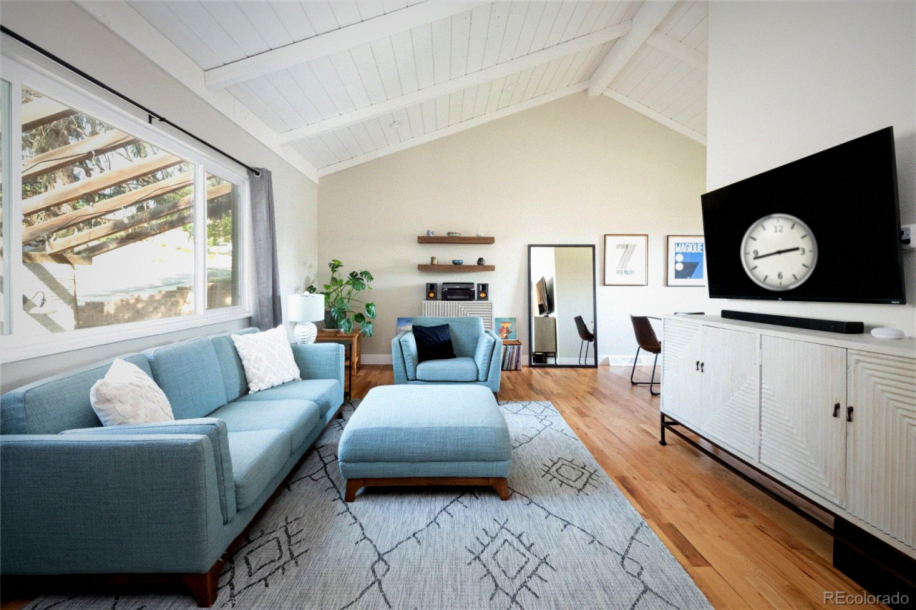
2:43
